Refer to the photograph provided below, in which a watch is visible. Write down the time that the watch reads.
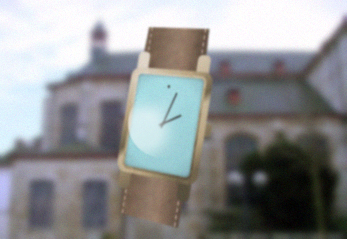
2:03
